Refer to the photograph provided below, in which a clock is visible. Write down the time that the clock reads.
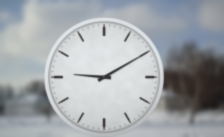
9:10
